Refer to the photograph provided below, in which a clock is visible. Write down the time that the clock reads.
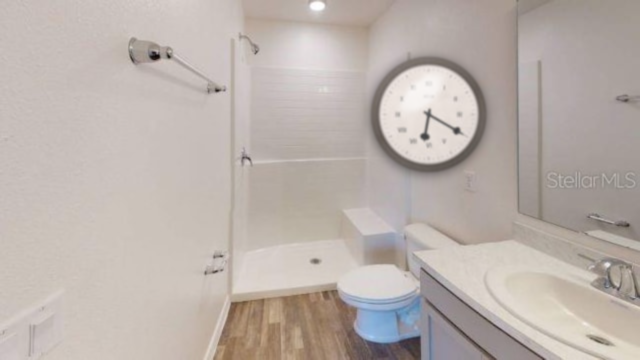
6:20
